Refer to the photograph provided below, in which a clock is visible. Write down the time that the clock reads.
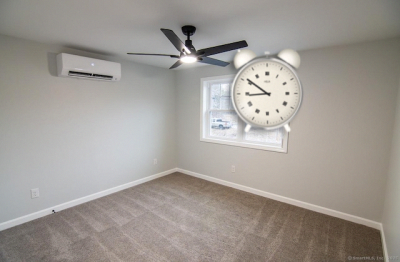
8:51
